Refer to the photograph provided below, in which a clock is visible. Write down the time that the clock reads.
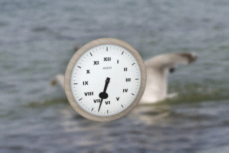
6:33
